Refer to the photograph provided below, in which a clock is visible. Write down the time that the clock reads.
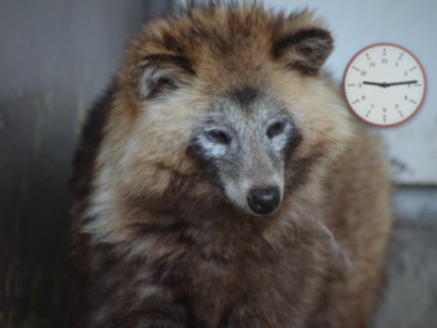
9:14
